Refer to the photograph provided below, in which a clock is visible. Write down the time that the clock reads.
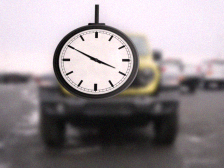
3:50
